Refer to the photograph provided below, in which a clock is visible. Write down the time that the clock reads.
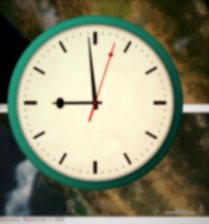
8:59:03
